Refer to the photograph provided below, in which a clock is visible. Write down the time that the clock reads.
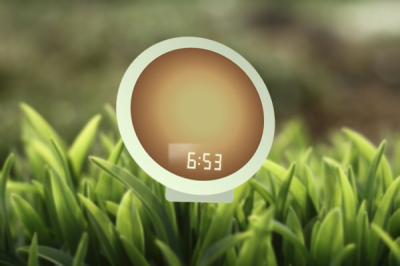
6:53
